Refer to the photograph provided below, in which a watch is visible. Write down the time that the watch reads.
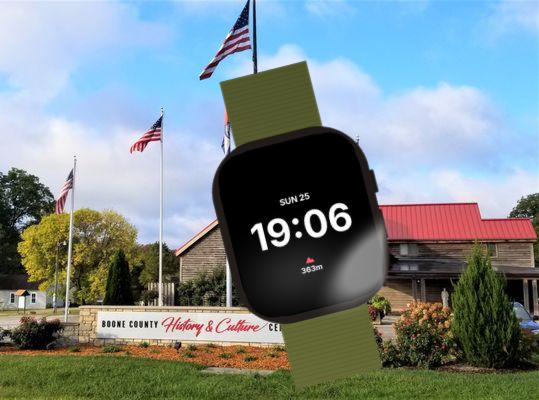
19:06
